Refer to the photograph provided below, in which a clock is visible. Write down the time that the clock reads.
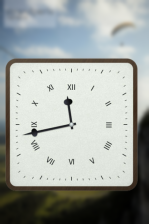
11:43
